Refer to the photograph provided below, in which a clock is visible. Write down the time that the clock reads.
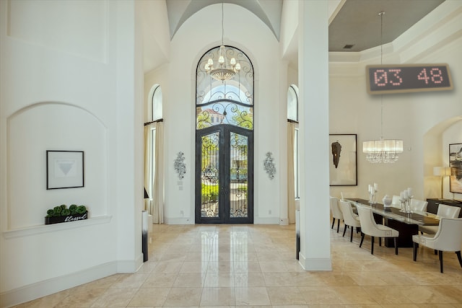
3:48
